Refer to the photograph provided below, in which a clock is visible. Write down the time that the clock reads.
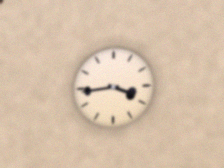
3:44
